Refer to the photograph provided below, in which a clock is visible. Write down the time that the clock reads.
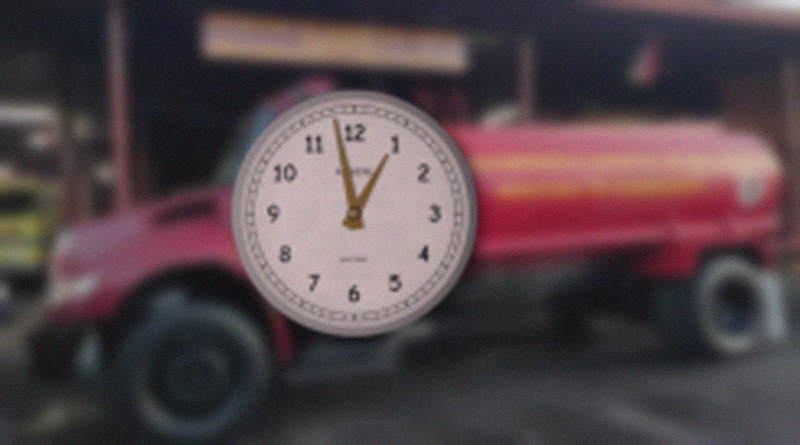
12:58
